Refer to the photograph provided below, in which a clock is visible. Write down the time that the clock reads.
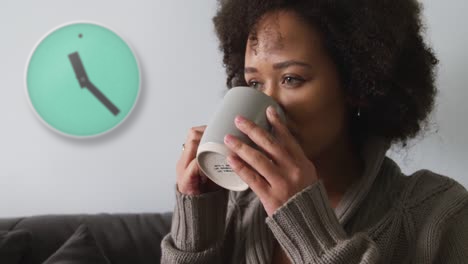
11:23
